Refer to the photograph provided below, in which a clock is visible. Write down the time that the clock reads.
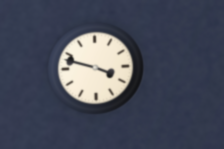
3:48
